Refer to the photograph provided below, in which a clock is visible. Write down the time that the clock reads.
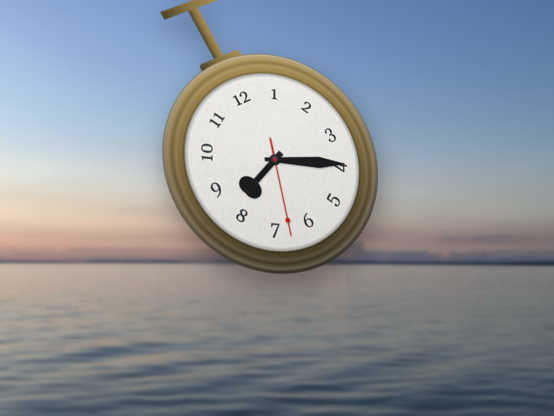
8:19:33
